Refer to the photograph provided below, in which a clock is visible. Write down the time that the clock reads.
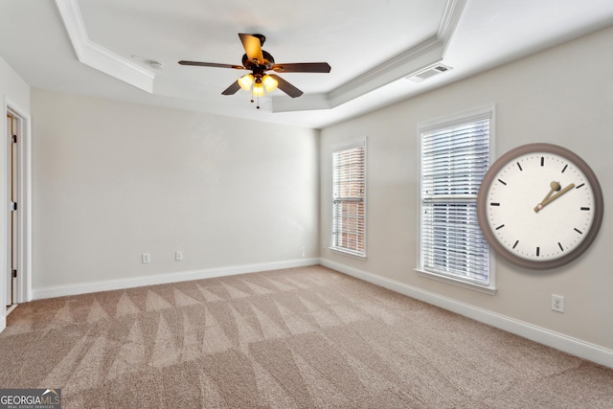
1:09
